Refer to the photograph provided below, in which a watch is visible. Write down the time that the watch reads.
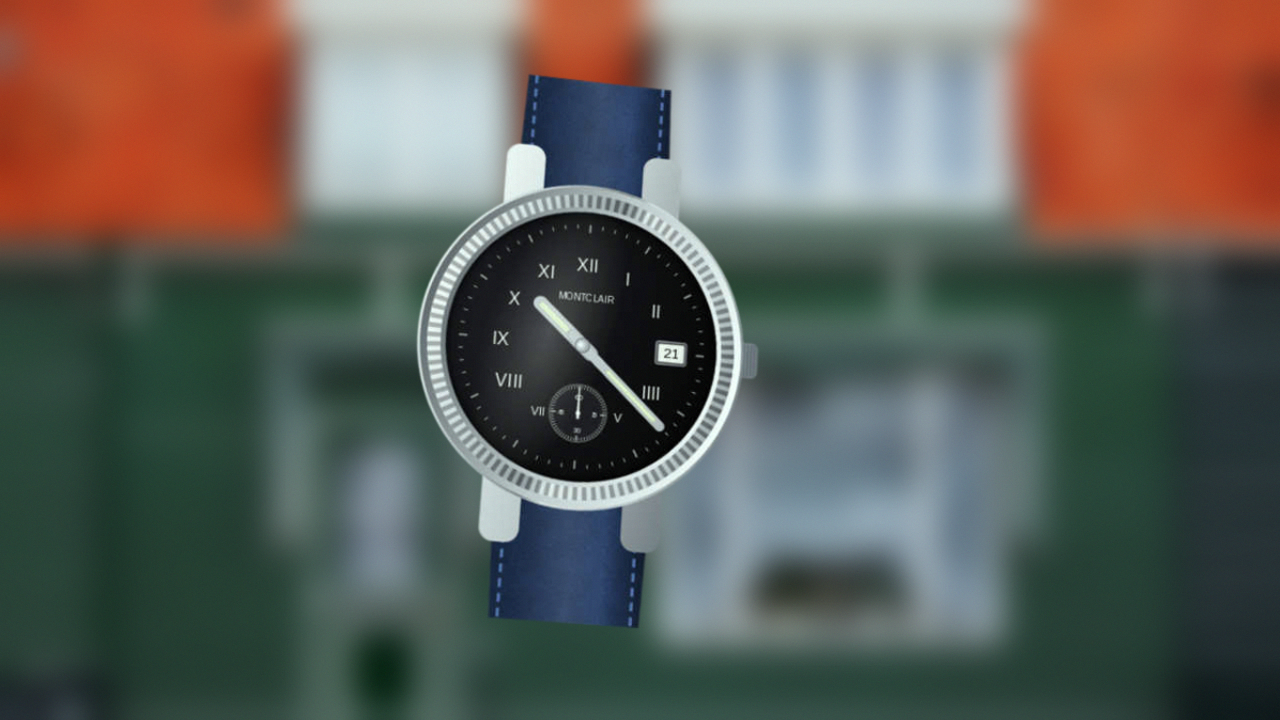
10:22
